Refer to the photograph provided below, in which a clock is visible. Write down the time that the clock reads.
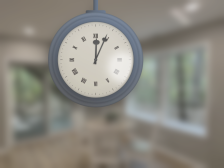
12:04
